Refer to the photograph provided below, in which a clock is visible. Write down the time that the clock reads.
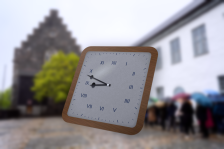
8:48
